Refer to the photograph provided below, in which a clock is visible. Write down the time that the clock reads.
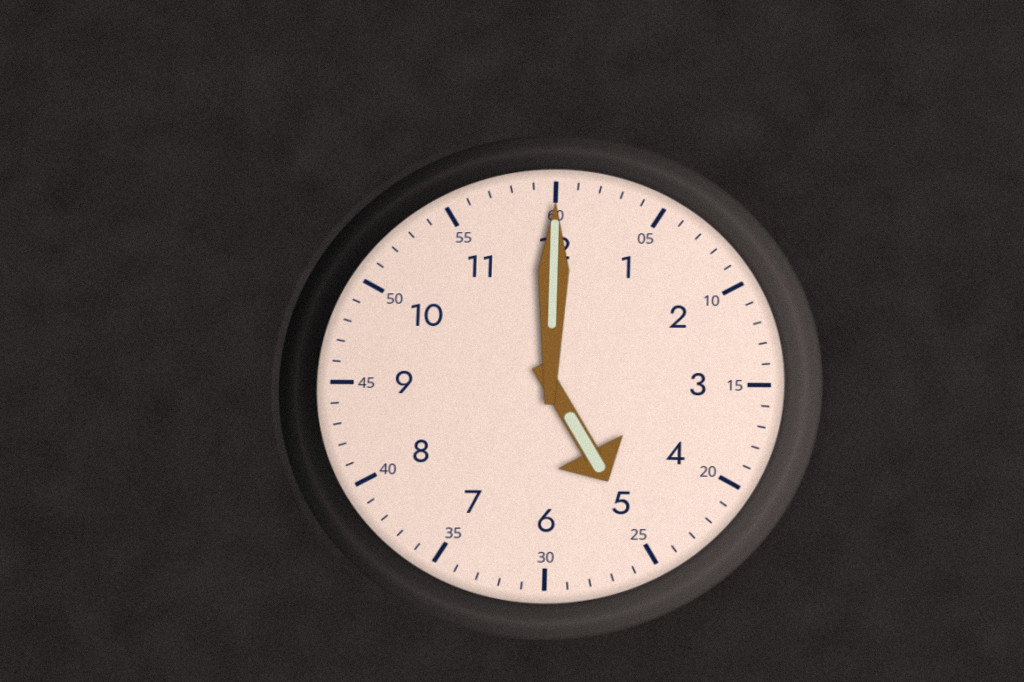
5:00
